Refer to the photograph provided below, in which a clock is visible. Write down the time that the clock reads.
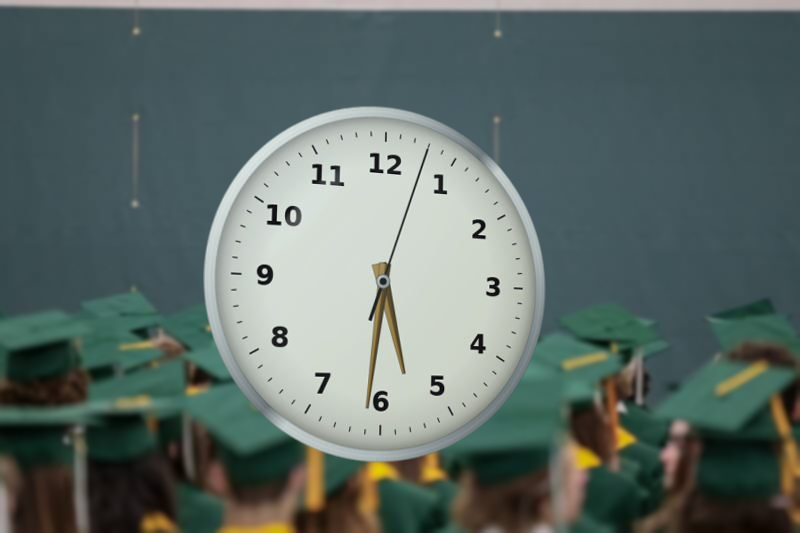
5:31:03
